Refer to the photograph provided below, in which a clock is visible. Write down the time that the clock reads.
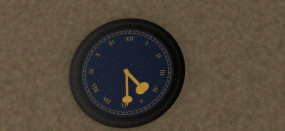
4:29
